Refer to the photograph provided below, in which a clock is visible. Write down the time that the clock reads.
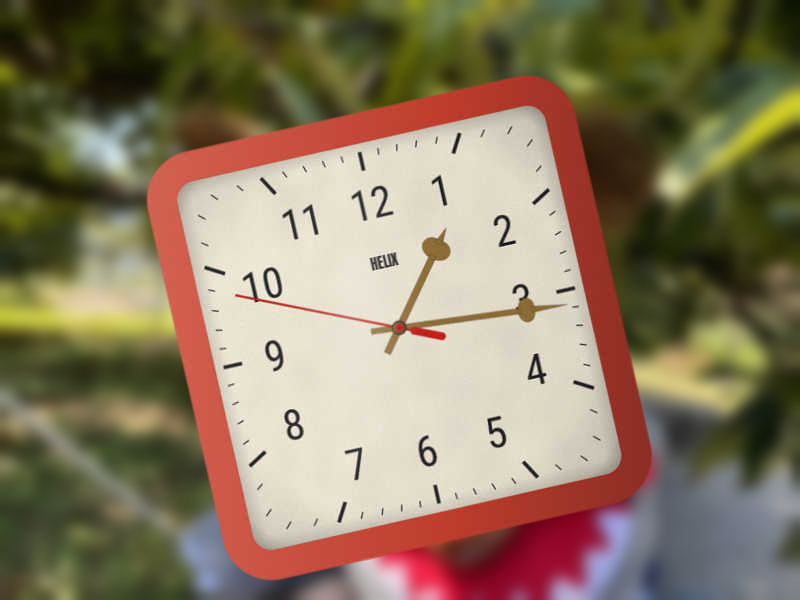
1:15:49
